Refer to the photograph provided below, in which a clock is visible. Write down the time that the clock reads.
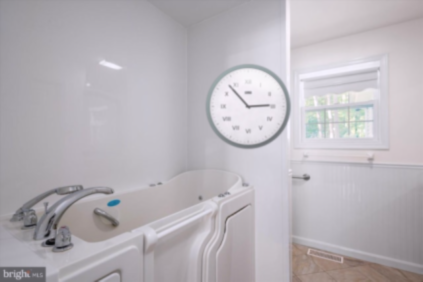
2:53
